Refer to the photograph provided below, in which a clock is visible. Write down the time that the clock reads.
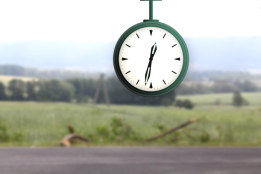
12:32
